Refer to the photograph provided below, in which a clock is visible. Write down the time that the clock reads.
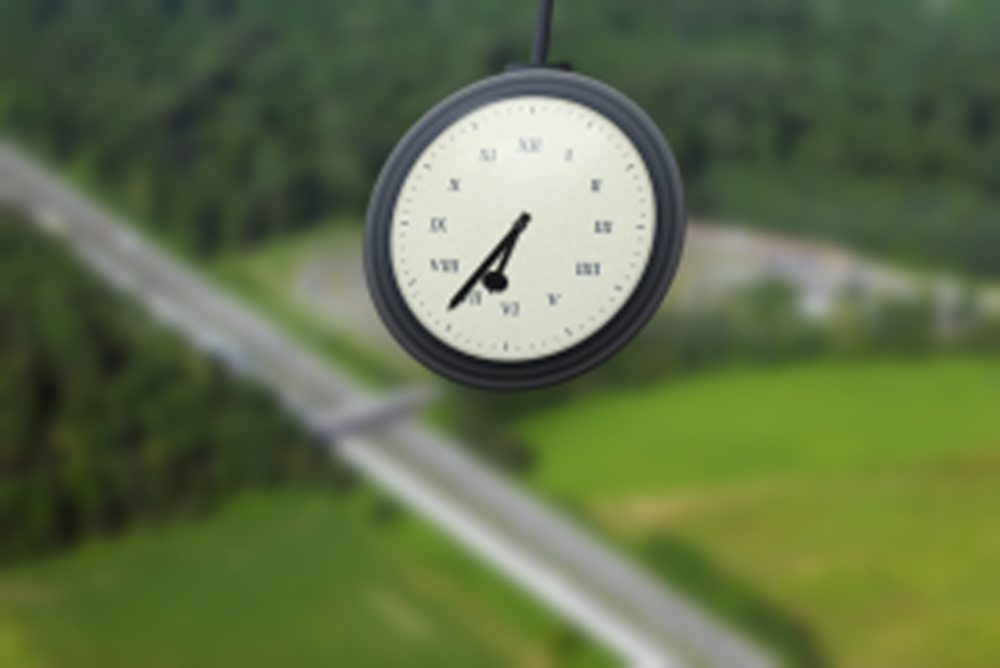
6:36
